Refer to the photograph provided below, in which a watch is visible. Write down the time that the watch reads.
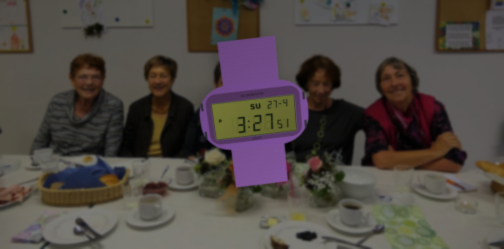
3:27:51
